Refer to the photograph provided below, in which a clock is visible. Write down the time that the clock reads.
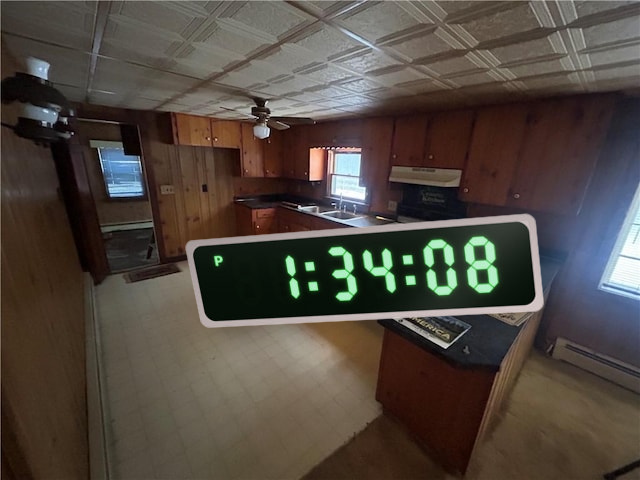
1:34:08
